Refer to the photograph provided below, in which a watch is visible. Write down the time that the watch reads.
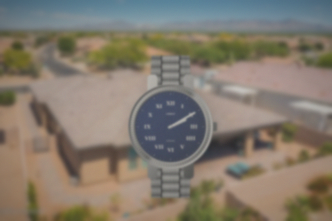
2:10
